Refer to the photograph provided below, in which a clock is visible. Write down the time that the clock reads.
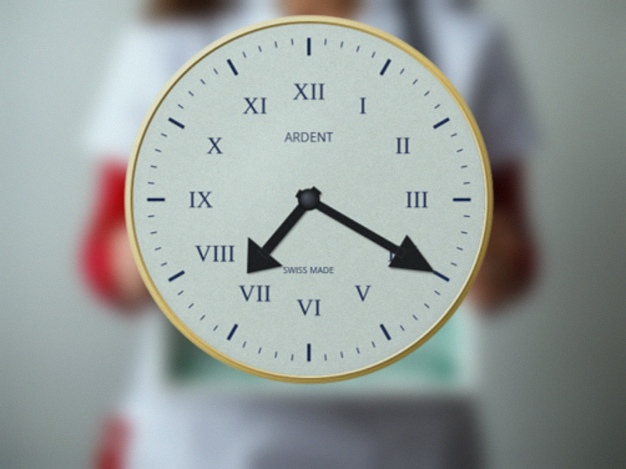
7:20
